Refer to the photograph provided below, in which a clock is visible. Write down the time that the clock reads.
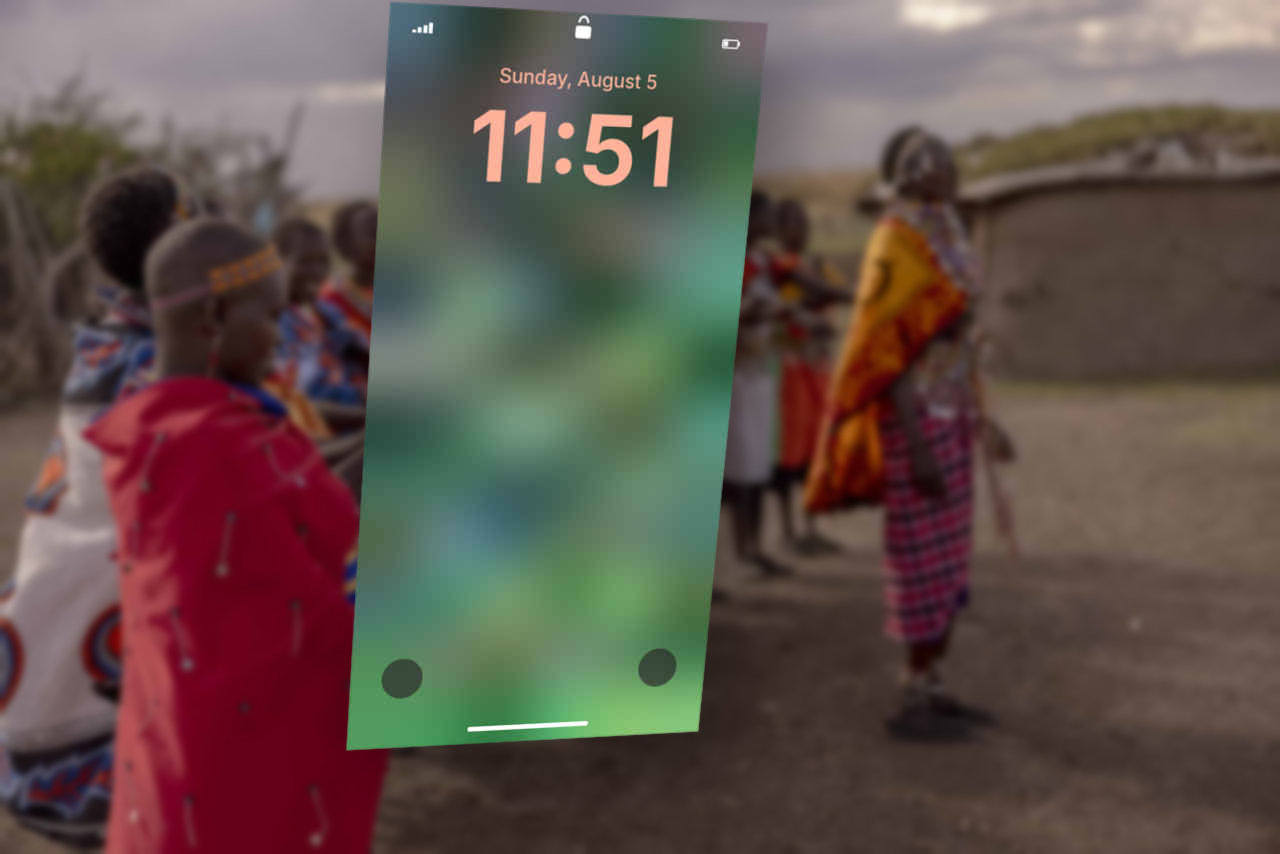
11:51
